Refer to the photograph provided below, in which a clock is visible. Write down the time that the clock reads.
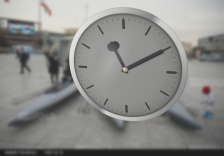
11:10
